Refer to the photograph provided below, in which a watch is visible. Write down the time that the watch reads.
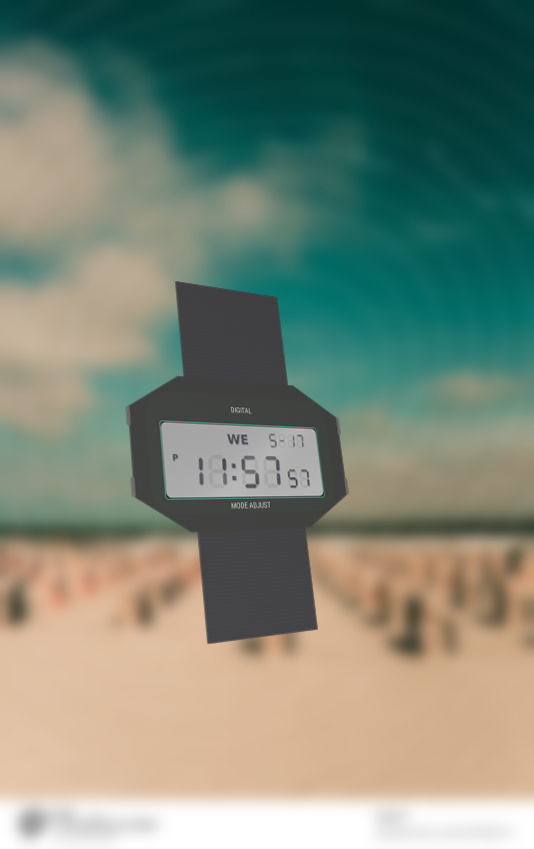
11:57:57
